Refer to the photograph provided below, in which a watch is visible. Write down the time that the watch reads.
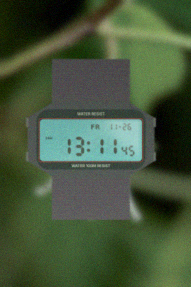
13:11:45
